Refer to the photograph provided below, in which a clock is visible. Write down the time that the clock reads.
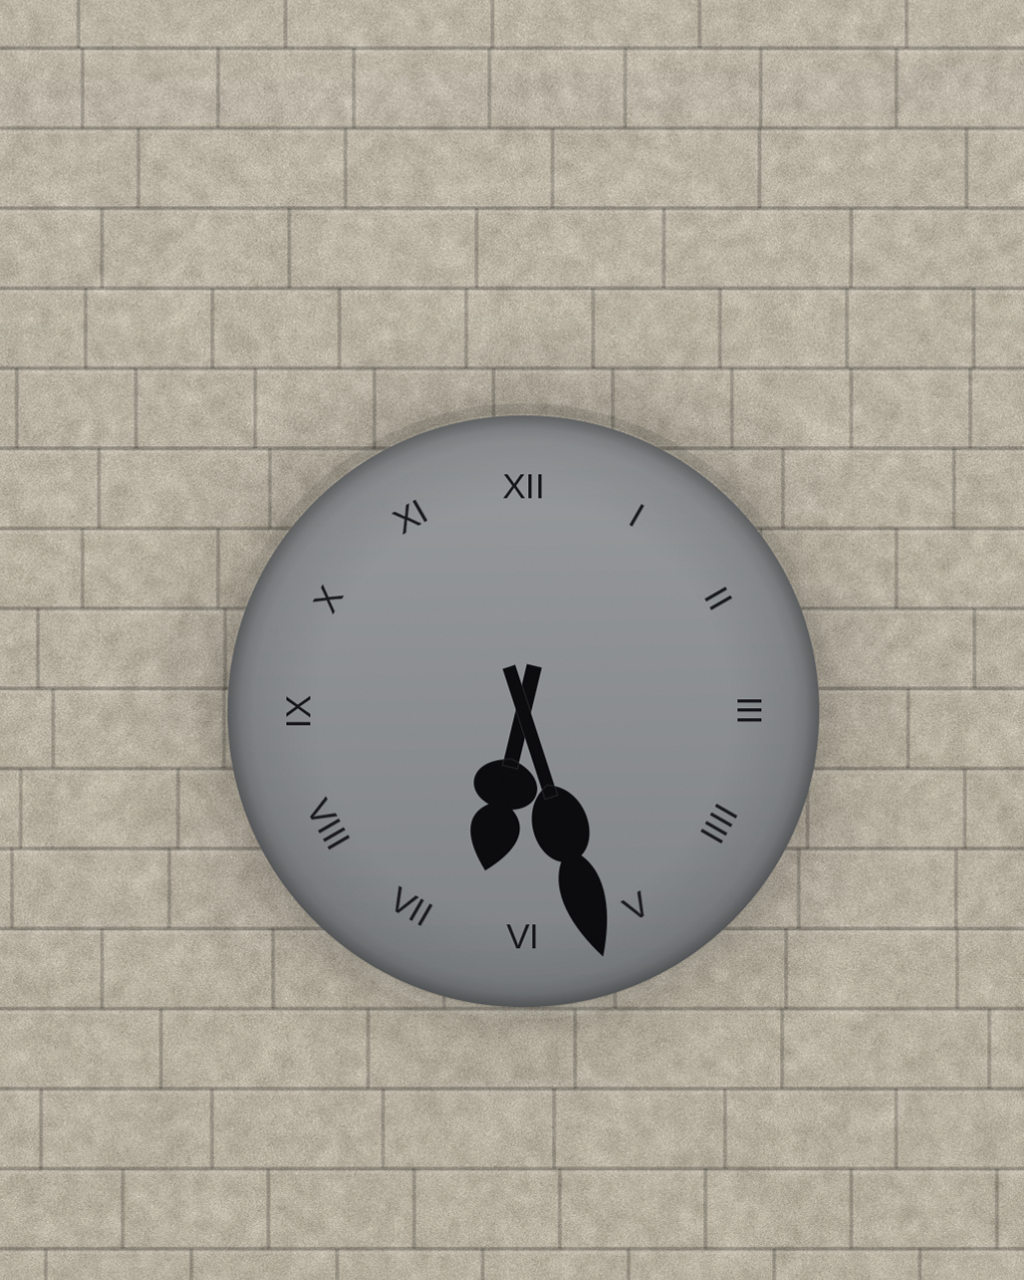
6:27
